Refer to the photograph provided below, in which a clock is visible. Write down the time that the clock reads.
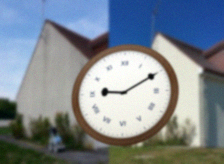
9:10
